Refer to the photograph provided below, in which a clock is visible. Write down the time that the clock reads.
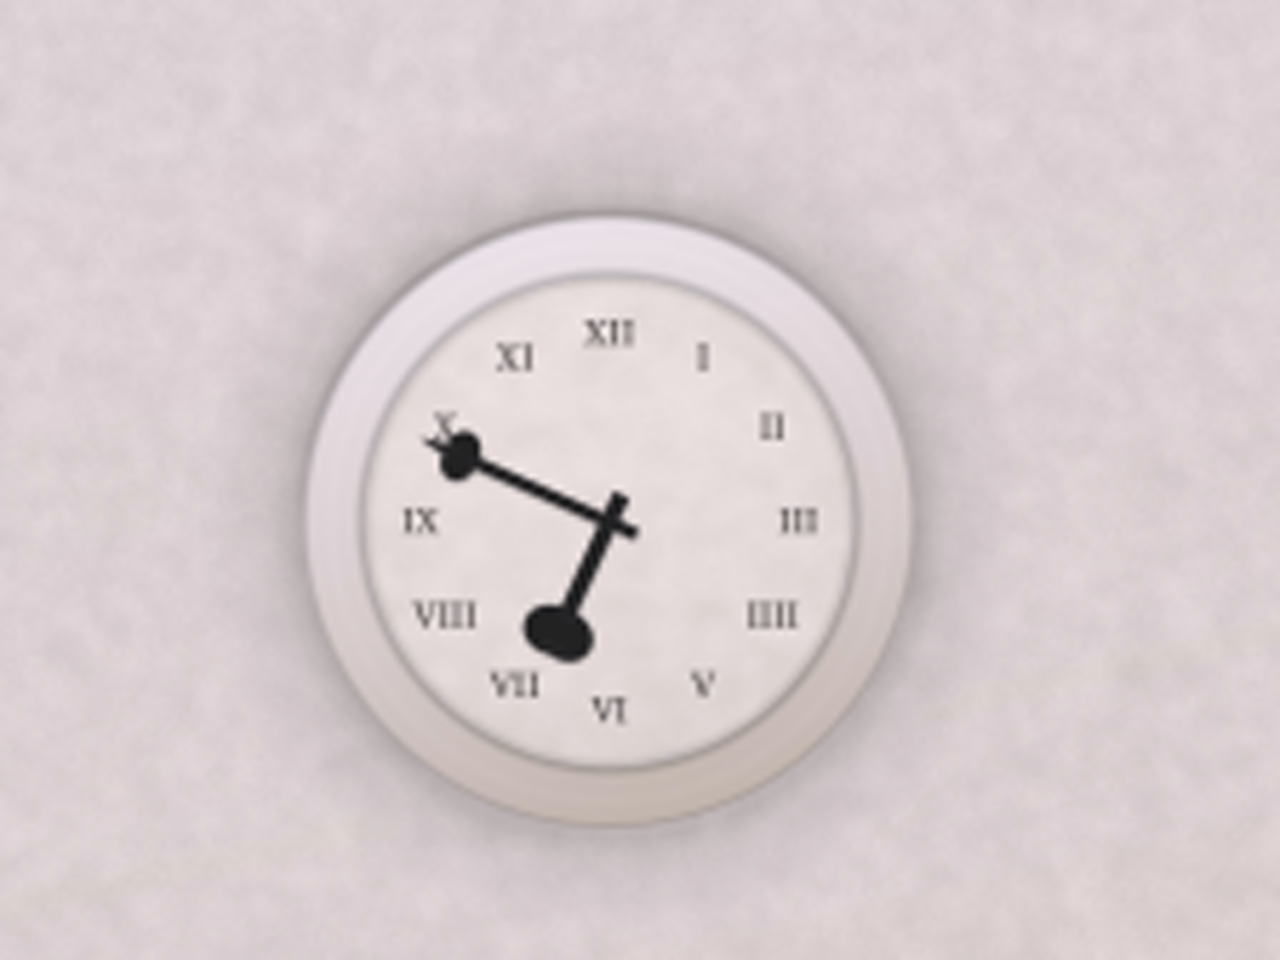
6:49
